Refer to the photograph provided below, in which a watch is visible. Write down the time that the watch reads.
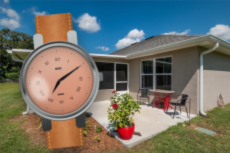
7:10
